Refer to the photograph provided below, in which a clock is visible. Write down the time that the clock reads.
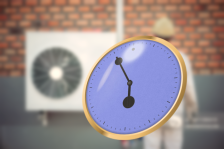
5:55
